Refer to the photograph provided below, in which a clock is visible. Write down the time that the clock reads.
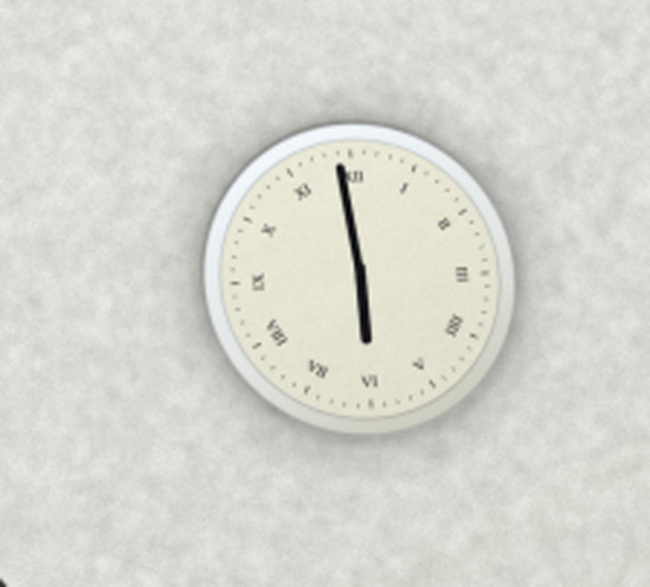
5:59
